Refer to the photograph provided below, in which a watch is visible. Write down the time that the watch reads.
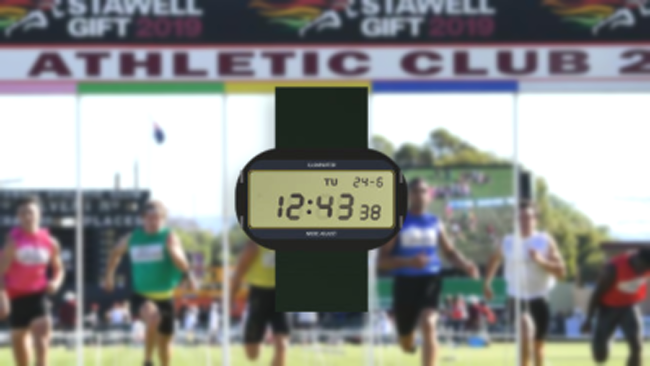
12:43:38
